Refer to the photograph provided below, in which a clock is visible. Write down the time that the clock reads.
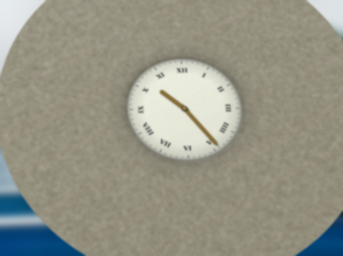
10:24
